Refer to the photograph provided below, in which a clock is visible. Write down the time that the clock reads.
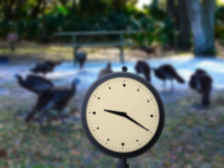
9:20
